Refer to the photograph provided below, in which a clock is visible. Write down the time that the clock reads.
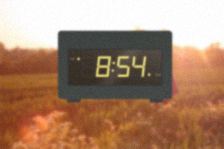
8:54
